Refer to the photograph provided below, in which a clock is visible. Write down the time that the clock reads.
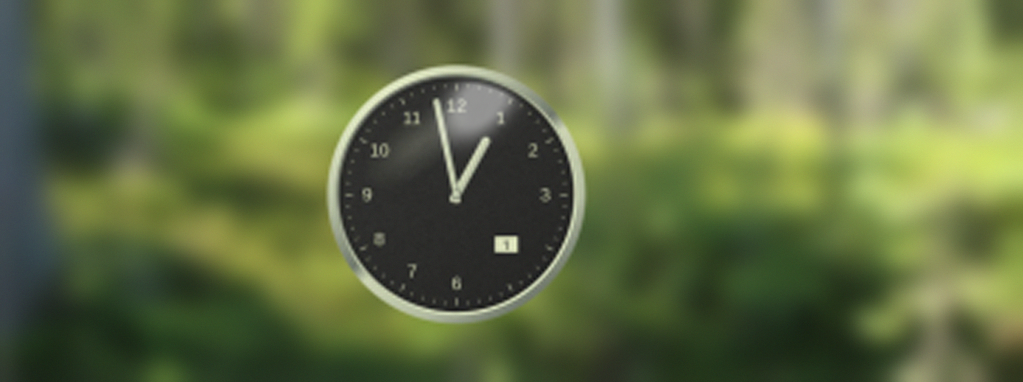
12:58
